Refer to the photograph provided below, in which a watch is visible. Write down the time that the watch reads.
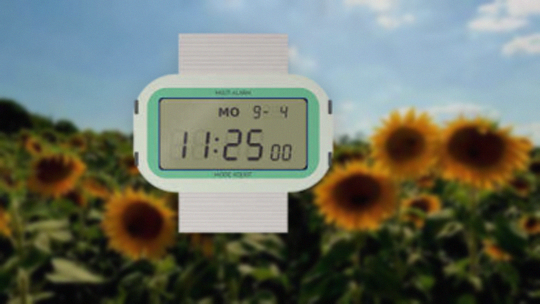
11:25:00
